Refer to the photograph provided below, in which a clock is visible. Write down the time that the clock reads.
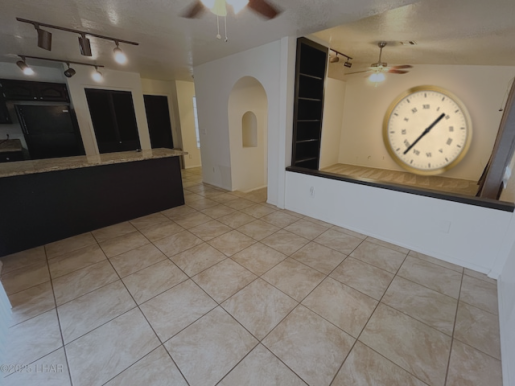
1:38
